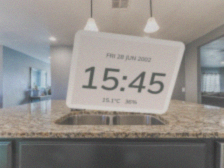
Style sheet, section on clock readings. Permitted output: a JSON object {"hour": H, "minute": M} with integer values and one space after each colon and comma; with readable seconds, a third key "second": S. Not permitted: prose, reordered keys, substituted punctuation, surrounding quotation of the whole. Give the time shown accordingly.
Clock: {"hour": 15, "minute": 45}
